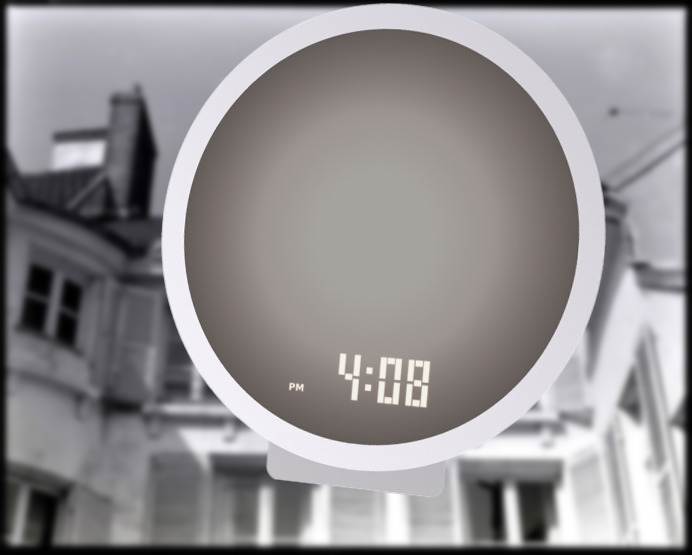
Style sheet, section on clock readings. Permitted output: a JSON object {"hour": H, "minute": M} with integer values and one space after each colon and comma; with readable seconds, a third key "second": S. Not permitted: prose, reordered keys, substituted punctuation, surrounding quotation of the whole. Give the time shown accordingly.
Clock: {"hour": 4, "minute": 8}
